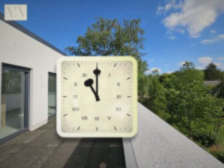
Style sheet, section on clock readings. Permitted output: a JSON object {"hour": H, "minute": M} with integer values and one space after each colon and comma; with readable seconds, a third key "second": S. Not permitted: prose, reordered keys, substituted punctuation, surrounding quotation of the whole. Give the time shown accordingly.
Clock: {"hour": 11, "minute": 0}
